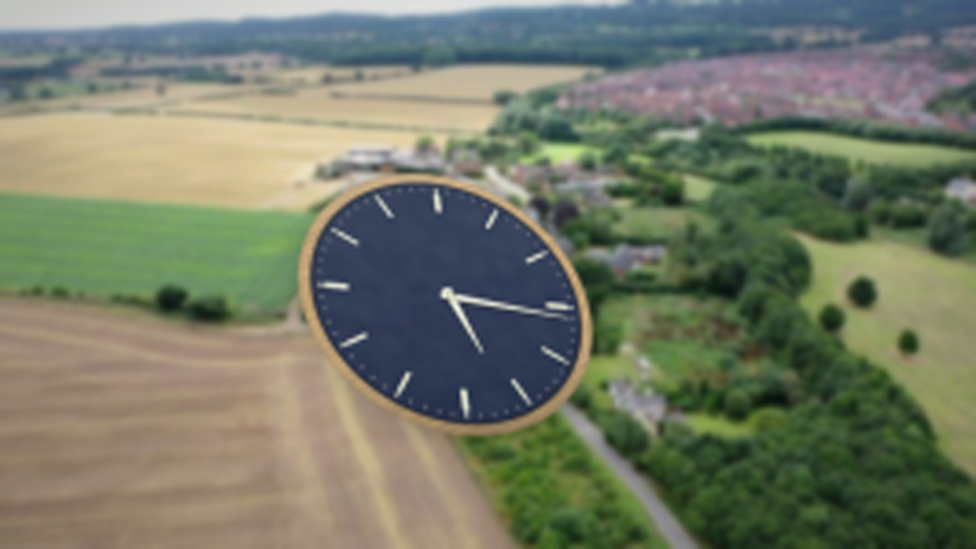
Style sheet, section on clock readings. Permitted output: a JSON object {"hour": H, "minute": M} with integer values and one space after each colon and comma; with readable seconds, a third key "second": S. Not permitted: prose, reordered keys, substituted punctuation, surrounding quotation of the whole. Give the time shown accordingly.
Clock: {"hour": 5, "minute": 16}
